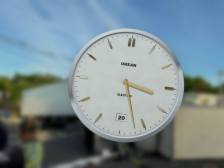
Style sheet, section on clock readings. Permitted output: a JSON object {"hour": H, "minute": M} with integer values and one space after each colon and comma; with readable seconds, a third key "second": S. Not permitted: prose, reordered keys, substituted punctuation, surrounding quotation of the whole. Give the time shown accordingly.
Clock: {"hour": 3, "minute": 27}
